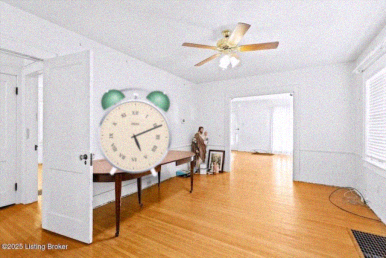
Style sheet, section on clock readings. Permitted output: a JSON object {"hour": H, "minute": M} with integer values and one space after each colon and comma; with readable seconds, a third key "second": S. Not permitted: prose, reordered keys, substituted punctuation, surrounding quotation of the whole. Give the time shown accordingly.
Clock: {"hour": 5, "minute": 11}
